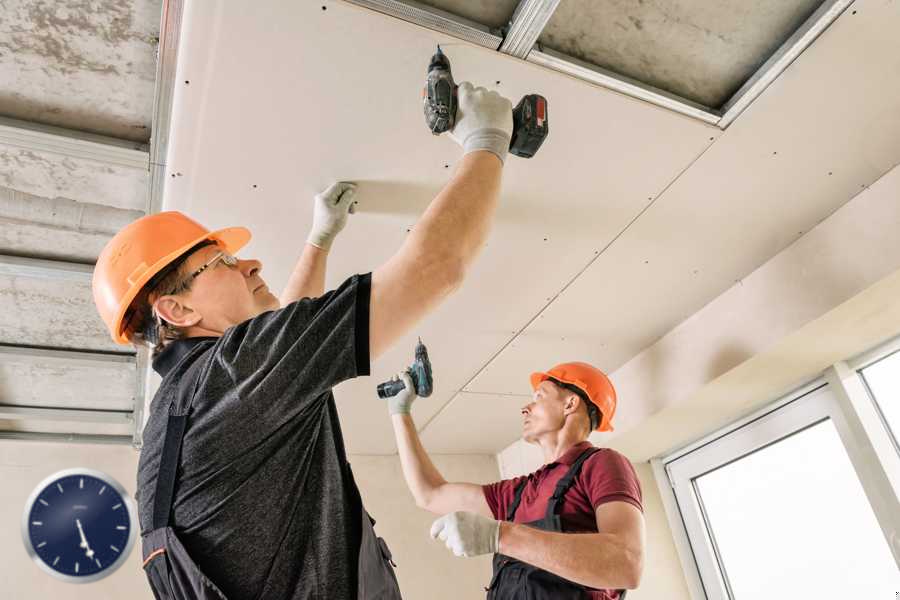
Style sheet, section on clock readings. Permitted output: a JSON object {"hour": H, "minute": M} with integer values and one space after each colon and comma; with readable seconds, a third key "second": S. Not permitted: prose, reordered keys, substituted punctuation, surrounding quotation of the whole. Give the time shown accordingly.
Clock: {"hour": 5, "minute": 26}
